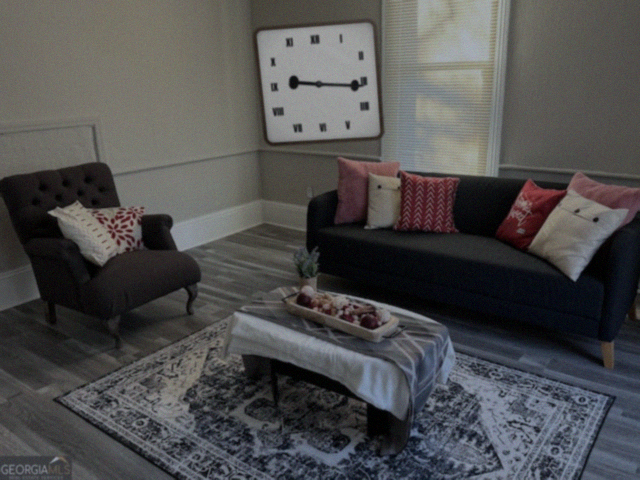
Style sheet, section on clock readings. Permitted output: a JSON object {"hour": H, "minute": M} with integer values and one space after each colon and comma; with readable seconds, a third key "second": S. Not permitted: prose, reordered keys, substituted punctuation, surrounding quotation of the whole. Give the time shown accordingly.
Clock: {"hour": 9, "minute": 16}
